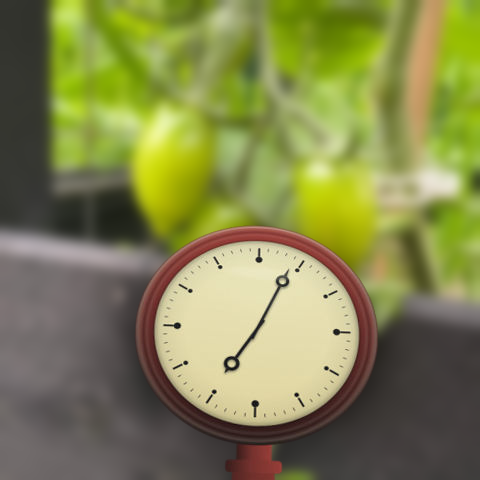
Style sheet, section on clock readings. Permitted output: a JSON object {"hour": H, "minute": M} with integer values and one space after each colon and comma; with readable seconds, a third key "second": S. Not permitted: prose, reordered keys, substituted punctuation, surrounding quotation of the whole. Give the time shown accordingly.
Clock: {"hour": 7, "minute": 4}
